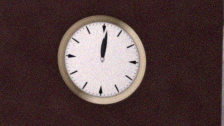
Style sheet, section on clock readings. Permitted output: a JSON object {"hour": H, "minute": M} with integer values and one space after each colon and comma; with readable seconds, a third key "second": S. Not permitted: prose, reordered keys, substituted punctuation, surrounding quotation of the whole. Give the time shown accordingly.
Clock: {"hour": 12, "minute": 1}
